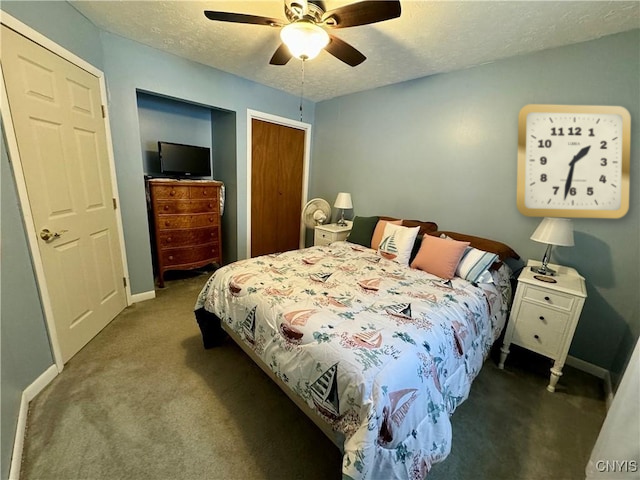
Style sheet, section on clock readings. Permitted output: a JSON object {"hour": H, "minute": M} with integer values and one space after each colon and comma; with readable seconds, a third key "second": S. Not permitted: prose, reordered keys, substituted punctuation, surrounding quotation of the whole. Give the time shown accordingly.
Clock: {"hour": 1, "minute": 32}
